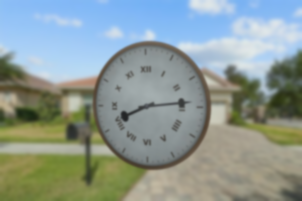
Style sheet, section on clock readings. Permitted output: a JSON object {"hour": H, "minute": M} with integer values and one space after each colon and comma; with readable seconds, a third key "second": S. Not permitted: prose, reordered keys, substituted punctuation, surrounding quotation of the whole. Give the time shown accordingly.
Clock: {"hour": 8, "minute": 14}
